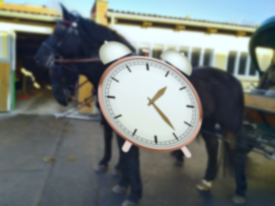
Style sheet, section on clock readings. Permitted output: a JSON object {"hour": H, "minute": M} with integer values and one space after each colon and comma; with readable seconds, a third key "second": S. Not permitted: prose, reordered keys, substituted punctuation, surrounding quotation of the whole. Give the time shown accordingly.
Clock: {"hour": 1, "minute": 24}
